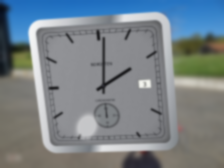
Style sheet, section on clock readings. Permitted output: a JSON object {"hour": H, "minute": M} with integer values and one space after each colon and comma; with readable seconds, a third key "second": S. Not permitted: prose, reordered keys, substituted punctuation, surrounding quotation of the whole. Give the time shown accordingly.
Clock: {"hour": 2, "minute": 1}
